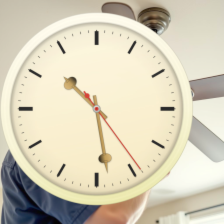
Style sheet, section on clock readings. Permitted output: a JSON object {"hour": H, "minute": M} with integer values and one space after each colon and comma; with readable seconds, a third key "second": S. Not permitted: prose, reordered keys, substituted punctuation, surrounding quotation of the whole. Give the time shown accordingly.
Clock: {"hour": 10, "minute": 28, "second": 24}
